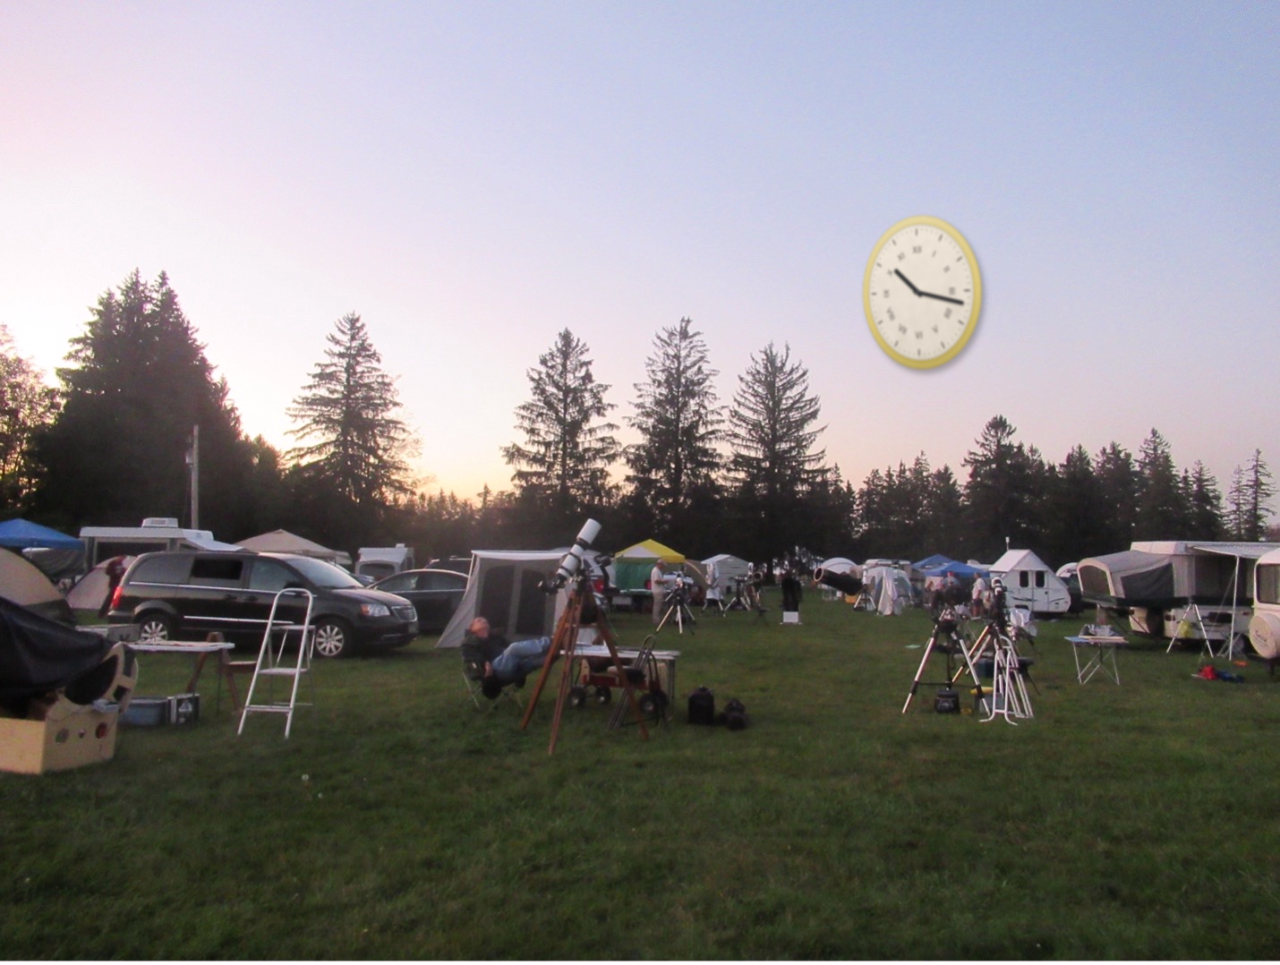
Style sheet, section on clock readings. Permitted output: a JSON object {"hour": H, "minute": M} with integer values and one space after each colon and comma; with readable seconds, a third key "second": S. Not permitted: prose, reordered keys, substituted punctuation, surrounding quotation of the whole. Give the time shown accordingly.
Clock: {"hour": 10, "minute": 17}
